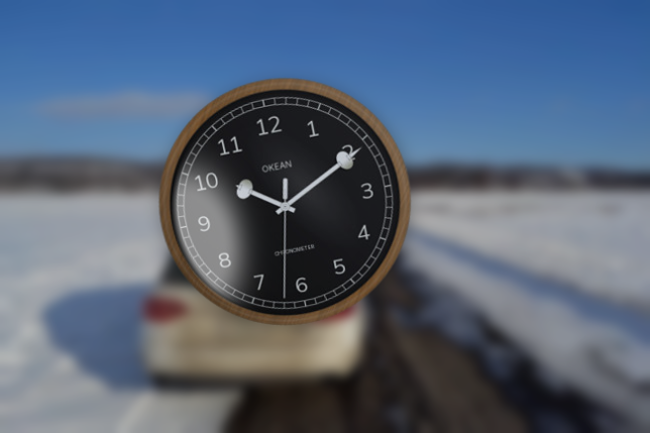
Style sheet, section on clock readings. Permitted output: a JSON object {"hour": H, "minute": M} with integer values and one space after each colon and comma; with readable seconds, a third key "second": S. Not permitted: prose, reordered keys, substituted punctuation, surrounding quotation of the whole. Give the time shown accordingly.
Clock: {"hour": 10, "minute": 10, "second": 32}
